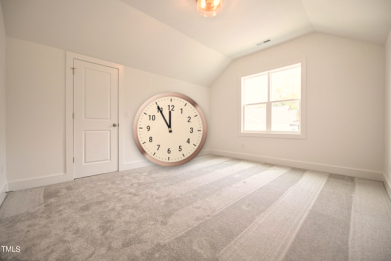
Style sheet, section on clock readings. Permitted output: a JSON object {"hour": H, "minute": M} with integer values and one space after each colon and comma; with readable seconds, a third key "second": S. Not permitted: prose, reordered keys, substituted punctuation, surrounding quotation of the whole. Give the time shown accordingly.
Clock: {"hour": 11, "minute": 55}
